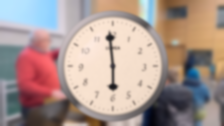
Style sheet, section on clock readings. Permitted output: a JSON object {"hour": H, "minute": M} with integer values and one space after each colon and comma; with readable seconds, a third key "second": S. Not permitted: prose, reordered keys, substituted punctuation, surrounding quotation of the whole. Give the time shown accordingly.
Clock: {"hour": 5, "minute": 59}
